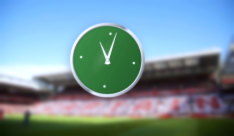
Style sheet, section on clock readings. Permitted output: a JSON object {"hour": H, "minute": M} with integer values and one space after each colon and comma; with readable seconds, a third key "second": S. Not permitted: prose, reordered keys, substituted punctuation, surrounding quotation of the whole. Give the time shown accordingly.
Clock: {"hour": 11, "minute": 2}
